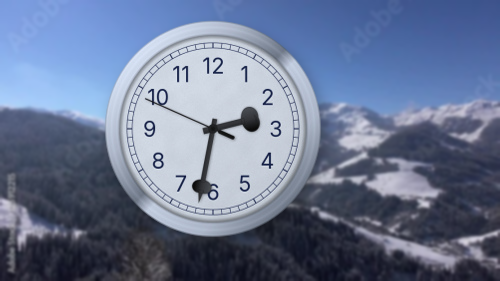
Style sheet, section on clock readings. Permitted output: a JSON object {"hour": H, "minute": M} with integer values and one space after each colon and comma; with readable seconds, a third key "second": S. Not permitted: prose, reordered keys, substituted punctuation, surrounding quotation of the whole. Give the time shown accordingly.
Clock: {"hour": 2, "minute": 31, "second": 49}
